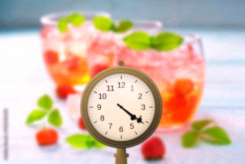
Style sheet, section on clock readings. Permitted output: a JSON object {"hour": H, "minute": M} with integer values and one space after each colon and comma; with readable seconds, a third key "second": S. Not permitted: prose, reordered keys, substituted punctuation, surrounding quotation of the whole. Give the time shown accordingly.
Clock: {"hour": 4, "minute": 21}
